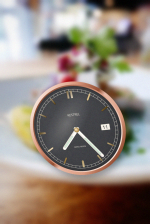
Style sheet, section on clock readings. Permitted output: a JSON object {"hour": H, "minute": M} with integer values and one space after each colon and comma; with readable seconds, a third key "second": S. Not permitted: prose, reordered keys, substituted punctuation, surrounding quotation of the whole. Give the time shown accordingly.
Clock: {"hour": 7, "minute": 24}
